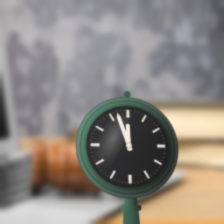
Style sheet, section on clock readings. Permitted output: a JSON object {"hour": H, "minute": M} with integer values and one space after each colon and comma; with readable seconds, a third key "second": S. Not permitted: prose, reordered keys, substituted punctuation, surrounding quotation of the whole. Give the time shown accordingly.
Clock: {"hour": 11, "minute": 57}
